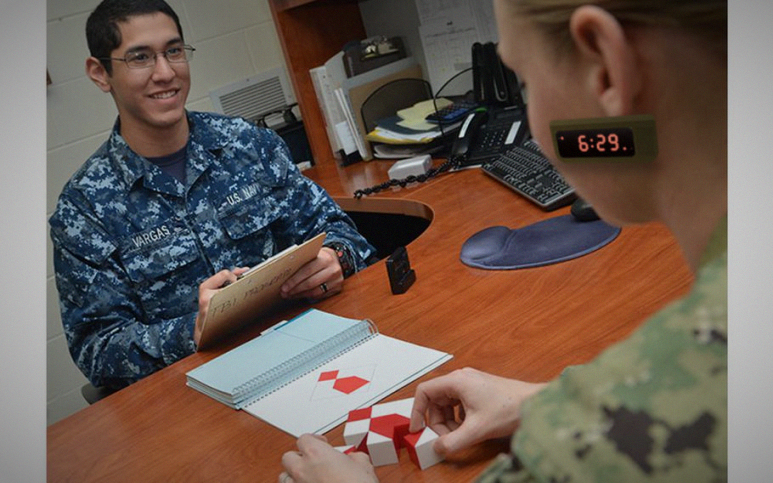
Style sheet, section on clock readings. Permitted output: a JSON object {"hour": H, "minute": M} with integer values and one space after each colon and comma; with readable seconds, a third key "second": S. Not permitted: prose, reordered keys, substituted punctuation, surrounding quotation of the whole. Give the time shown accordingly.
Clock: {"hour": 6, "minute": 29}
